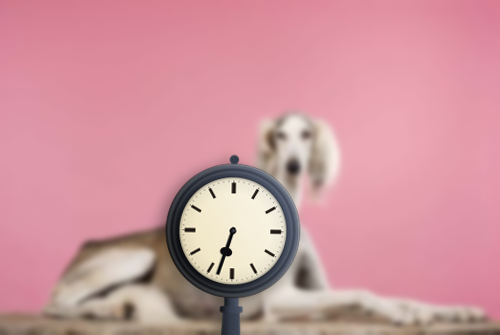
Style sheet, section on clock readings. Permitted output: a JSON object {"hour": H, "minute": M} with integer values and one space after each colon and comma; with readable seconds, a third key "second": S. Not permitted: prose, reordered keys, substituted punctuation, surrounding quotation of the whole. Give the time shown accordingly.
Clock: {"hour": 6, "minute": 33}
